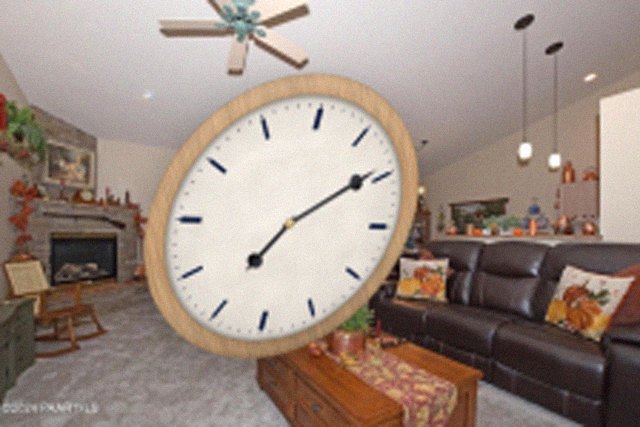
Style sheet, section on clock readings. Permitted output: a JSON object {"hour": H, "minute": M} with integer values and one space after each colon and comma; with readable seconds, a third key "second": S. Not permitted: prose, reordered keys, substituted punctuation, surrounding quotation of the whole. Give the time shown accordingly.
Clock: {"hour": 7, "minute": 9}
